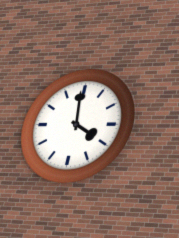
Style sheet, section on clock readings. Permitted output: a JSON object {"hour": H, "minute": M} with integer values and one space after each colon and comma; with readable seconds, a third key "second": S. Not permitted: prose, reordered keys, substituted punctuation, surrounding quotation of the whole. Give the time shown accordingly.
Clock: {"hour": 3, "minute": 59}
